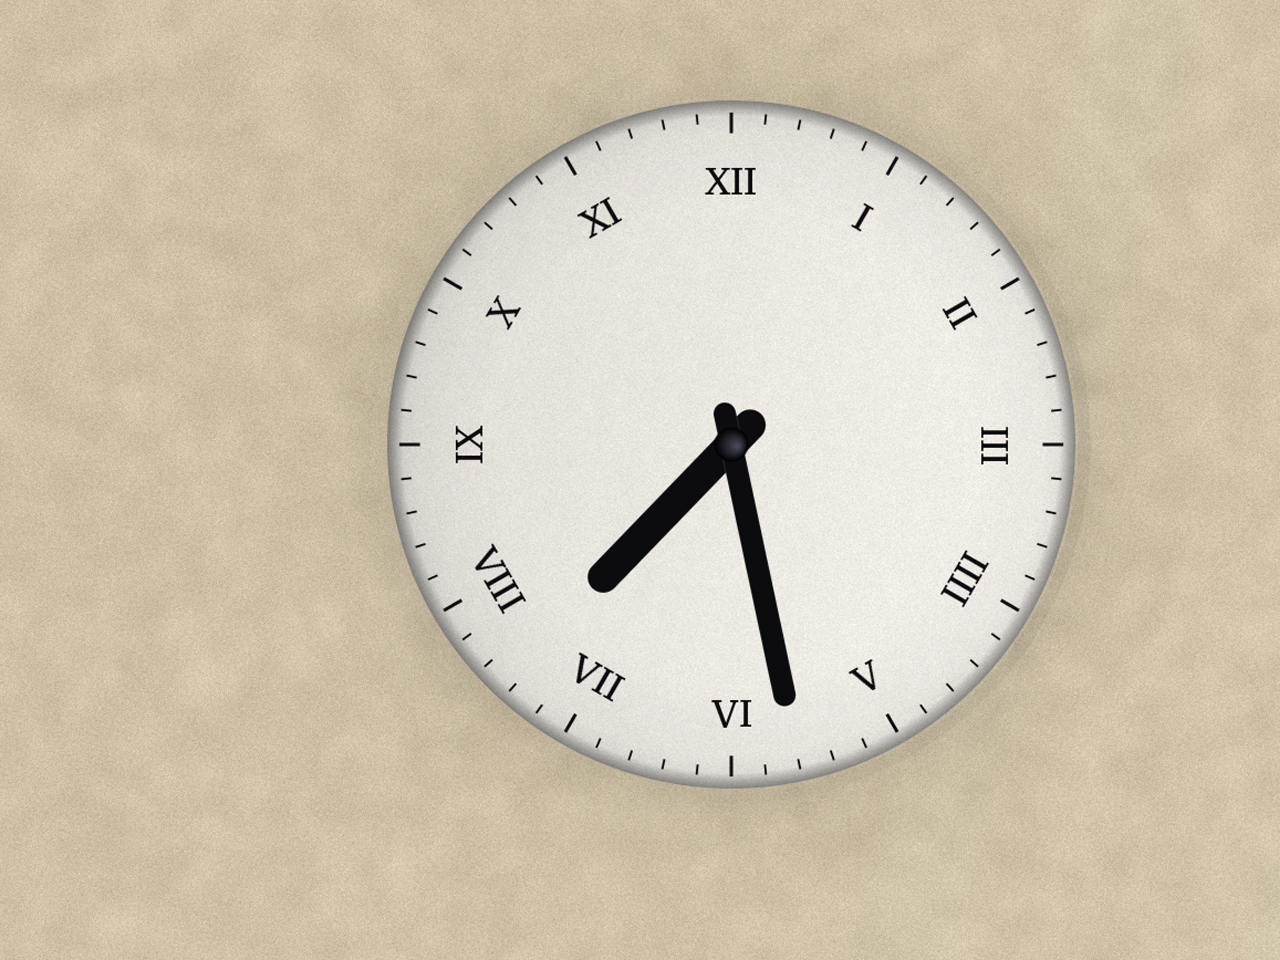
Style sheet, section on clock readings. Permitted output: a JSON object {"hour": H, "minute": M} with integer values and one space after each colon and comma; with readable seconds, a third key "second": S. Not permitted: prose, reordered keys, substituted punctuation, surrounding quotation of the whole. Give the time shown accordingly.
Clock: {"hour": 7, "minute": 28}
